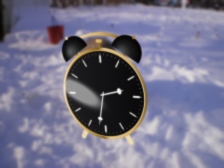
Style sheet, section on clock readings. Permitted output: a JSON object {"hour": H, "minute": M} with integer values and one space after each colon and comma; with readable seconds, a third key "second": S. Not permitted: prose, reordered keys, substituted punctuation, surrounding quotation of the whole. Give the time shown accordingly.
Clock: {"hour": 2, "minute": 32}
